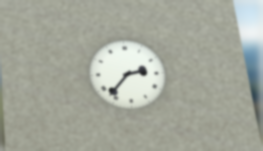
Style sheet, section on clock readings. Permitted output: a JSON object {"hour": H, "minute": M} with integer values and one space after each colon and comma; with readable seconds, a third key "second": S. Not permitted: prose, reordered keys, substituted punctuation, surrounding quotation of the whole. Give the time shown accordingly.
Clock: {"hour": 2, "minute": 37}
